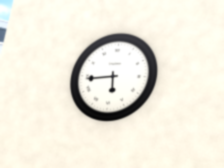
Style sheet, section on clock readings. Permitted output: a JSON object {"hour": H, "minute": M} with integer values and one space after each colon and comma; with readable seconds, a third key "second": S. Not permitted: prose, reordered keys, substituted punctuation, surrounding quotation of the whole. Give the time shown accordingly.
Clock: {"hour": 5, "minute": 44}
